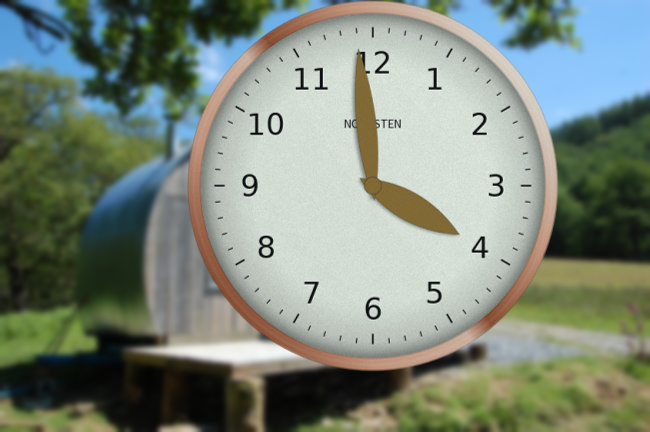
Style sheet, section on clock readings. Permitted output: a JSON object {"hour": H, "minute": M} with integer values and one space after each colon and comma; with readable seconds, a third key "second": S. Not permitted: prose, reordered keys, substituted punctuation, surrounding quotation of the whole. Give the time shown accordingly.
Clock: {"hour": 3, "minute": 59}
